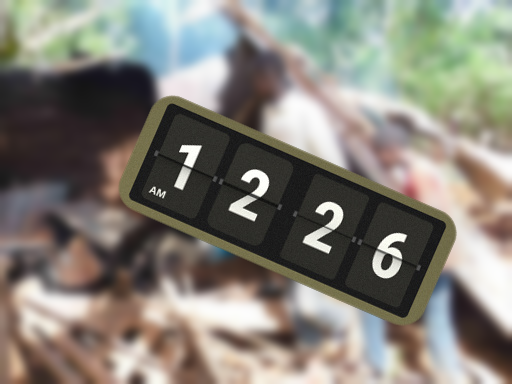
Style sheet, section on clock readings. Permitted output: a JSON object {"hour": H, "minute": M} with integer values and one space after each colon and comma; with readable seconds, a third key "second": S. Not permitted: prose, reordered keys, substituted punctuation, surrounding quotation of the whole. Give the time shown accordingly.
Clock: {"hour": 12, "minute": 26}
